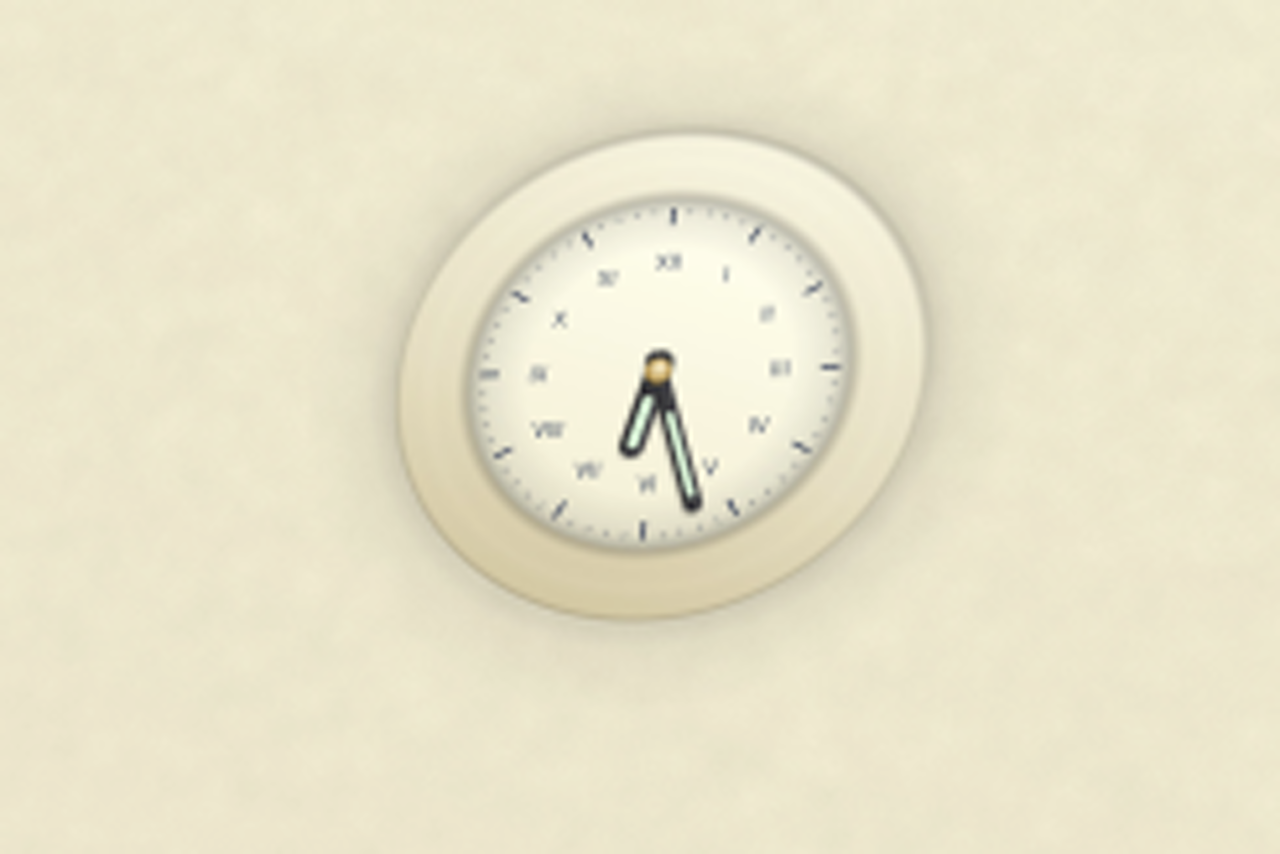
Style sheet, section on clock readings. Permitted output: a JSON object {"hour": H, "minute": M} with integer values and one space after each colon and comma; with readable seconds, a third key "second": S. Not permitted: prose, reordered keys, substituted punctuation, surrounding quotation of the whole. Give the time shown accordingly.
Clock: {"hour": 6, "minute": 27}
